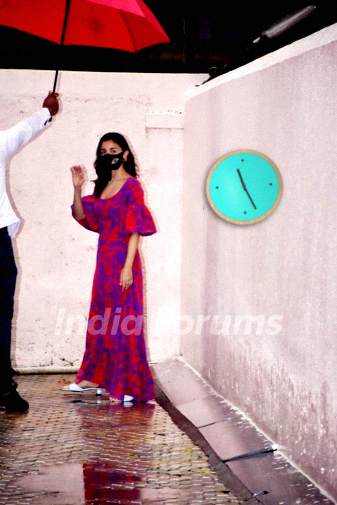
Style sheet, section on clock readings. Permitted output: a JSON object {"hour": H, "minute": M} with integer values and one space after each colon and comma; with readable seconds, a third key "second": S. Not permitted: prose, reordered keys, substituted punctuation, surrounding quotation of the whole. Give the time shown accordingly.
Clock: {"hour": 11, "minute": 26}
